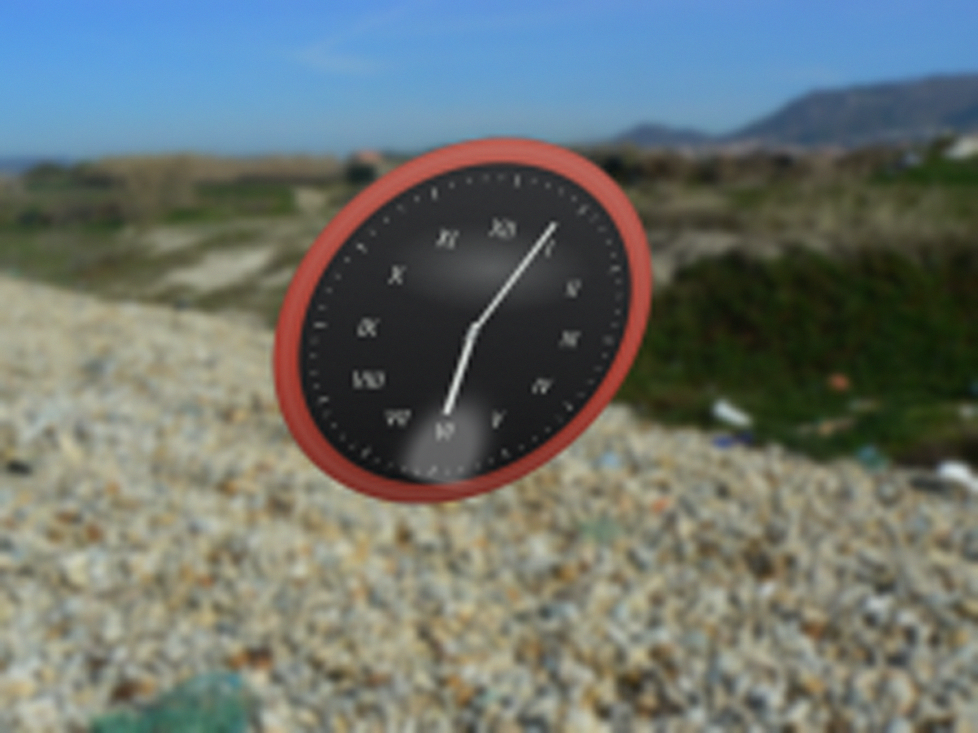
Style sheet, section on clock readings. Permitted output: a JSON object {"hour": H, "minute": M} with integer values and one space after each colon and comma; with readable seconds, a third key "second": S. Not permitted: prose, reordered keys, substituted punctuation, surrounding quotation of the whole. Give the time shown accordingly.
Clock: {"hour": 6, "minute": 4}
